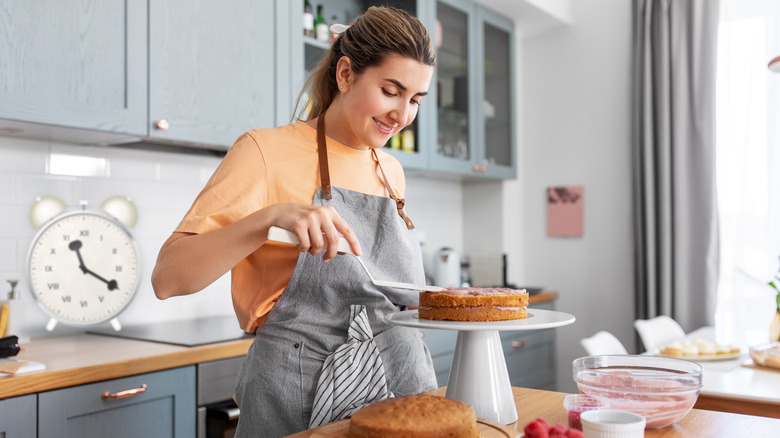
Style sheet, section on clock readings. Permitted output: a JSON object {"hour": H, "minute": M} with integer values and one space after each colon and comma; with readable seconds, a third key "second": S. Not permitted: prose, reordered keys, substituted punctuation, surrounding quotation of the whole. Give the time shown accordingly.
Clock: {"hour": 11, "minute": 20}
